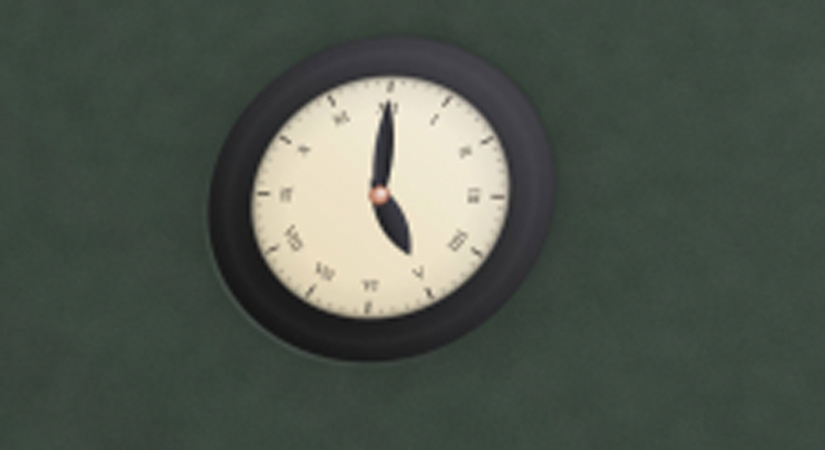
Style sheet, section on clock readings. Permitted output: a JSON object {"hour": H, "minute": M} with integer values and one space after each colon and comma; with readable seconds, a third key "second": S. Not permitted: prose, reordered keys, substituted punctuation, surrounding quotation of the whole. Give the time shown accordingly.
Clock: {"hour": 5, "minute": 0}
